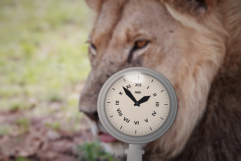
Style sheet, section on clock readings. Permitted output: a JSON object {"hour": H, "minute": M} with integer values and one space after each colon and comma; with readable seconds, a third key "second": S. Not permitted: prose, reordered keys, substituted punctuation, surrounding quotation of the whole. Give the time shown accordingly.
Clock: {"hour": 1, "minute": 53}
